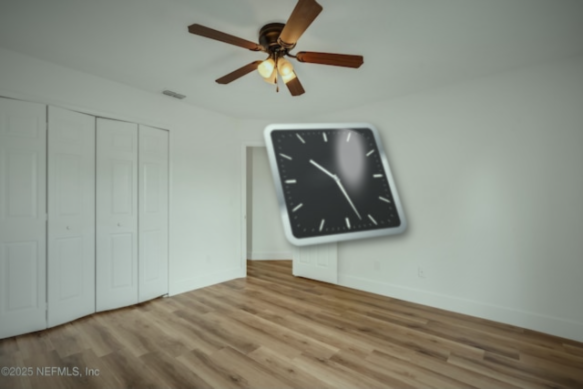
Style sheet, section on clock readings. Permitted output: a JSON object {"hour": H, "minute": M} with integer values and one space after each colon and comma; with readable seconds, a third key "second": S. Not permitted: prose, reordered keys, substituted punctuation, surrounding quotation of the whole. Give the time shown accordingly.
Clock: {"hour": 10, "minute": 27}
